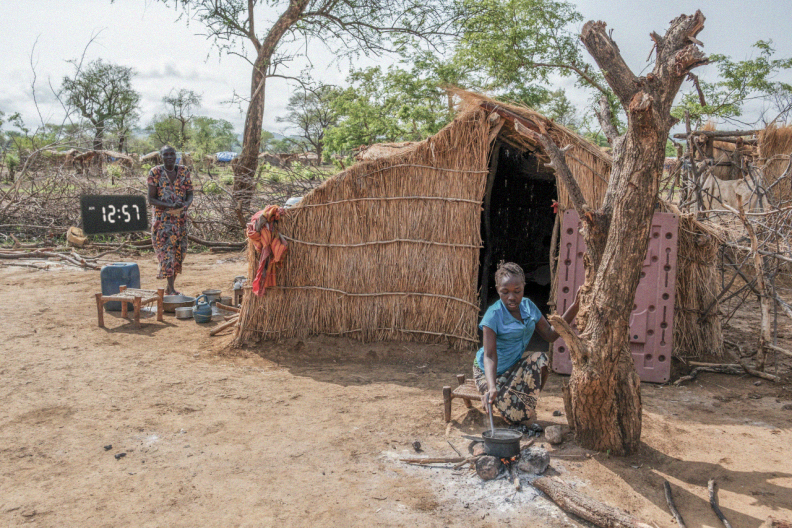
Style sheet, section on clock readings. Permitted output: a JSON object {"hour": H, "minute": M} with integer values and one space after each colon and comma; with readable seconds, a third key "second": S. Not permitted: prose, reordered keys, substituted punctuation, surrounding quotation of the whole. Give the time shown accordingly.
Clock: {"hour": 12, "minute": 57}
